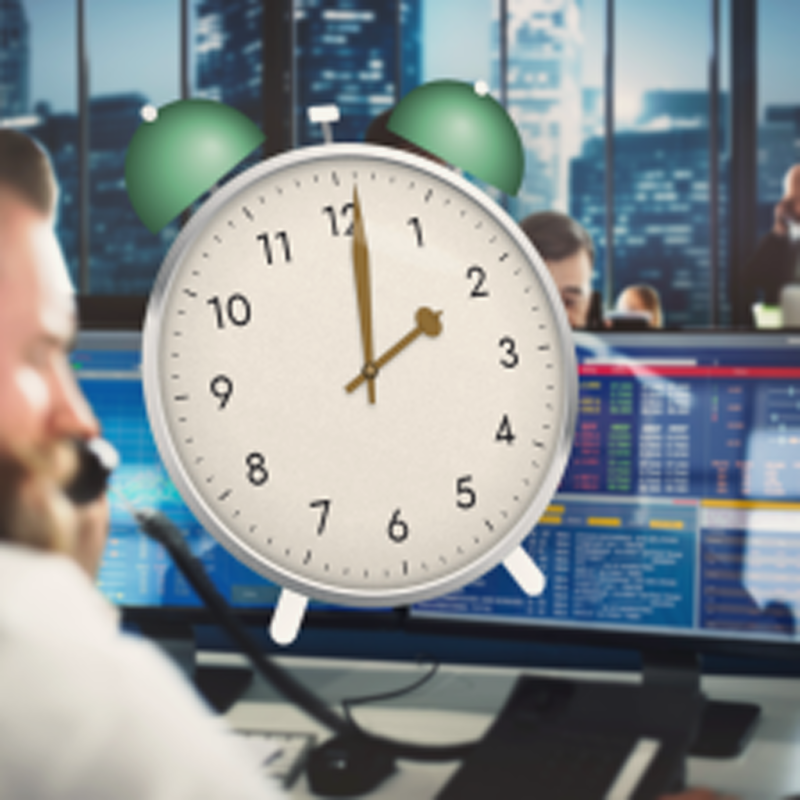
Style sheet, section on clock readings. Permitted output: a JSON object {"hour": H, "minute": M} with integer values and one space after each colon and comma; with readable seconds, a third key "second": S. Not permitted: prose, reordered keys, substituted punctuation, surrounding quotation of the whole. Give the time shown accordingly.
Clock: {"hour": 2, "minute": 1}
